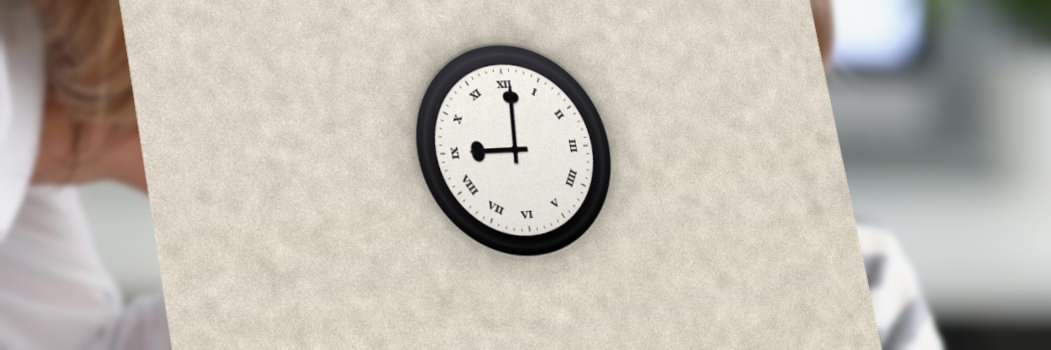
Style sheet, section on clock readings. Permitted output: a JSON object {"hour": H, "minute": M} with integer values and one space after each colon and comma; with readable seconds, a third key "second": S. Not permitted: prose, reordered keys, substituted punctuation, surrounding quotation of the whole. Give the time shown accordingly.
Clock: {"hour": 9, "minute": 1}
